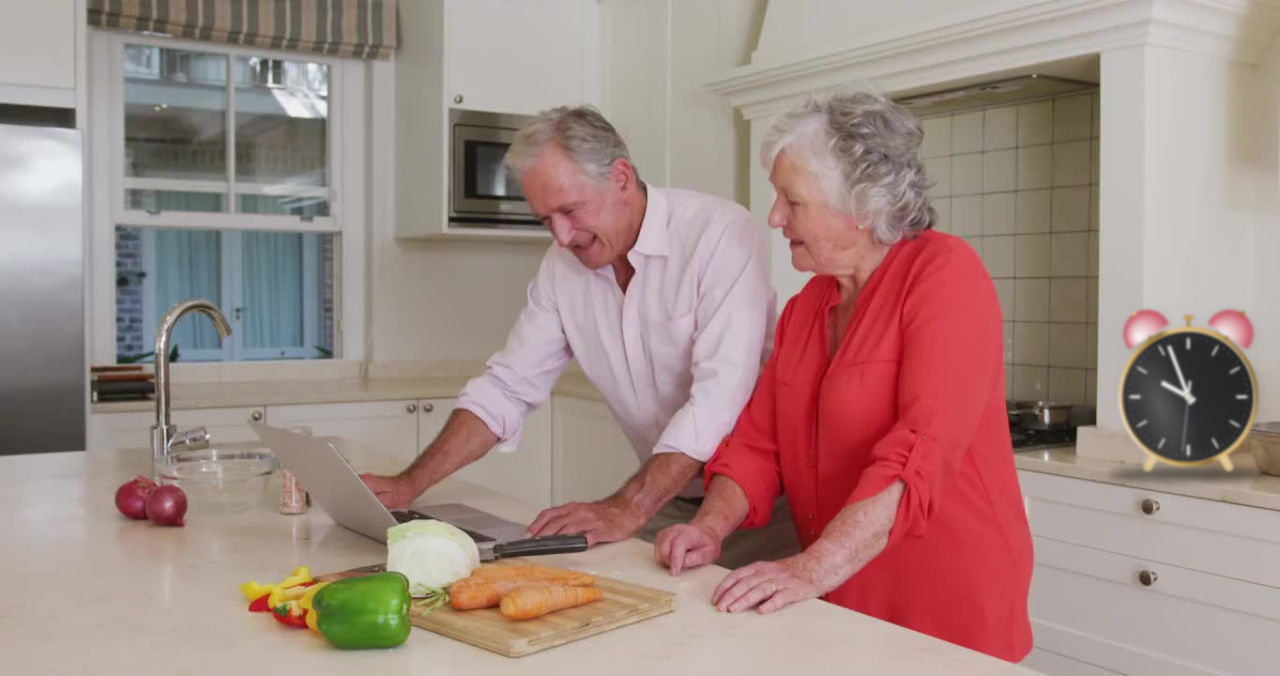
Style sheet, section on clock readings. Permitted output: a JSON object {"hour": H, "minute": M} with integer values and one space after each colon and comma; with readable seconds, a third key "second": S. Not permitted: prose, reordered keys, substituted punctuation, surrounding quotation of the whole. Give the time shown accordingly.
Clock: {"hour": 9, "minute": 56, "second": 31}
